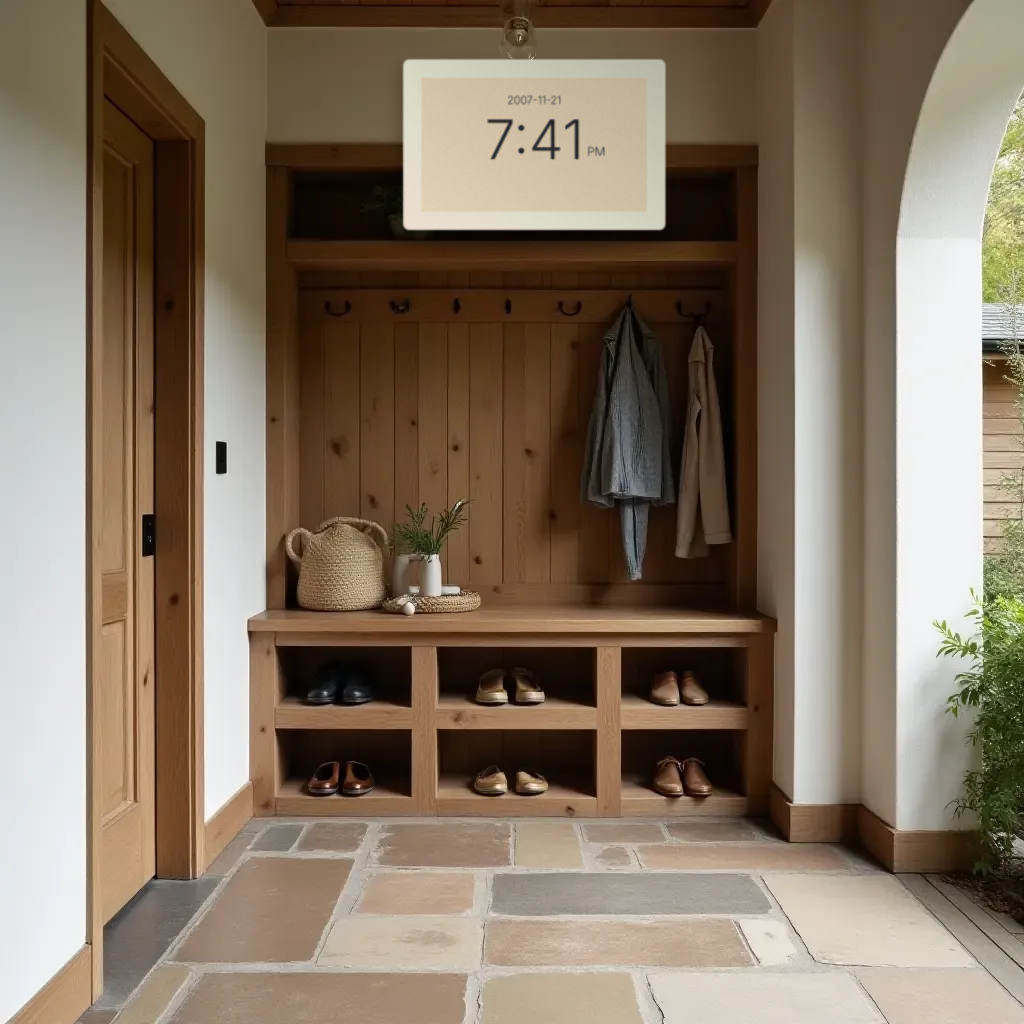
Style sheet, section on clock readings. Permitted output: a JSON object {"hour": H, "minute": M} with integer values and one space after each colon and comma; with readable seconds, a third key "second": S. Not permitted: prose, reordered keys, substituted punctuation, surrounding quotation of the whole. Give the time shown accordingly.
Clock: {"hour": 7, "minute": 41}
